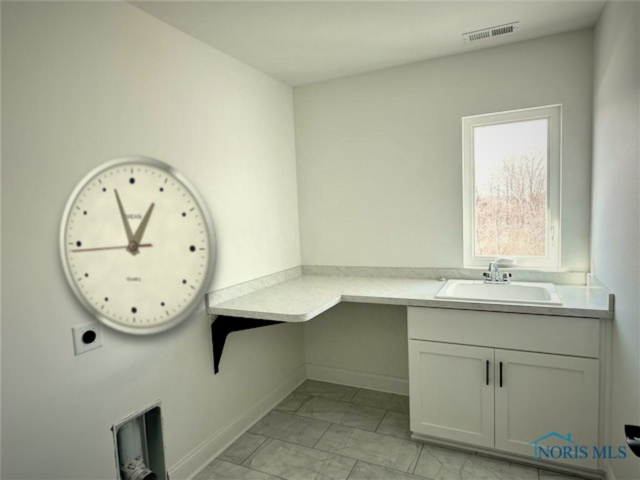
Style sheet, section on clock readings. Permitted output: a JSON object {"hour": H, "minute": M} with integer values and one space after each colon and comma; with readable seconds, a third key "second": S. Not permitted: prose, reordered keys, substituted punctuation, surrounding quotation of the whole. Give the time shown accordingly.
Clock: {"hour": 12, "minute": 56, "second": 44}
